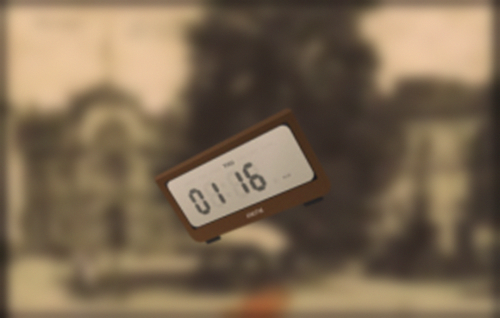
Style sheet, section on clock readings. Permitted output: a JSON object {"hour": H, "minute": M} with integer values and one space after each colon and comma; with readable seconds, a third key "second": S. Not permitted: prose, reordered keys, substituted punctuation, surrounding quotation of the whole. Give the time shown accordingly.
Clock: {"hour": 1, "minute": 16}
